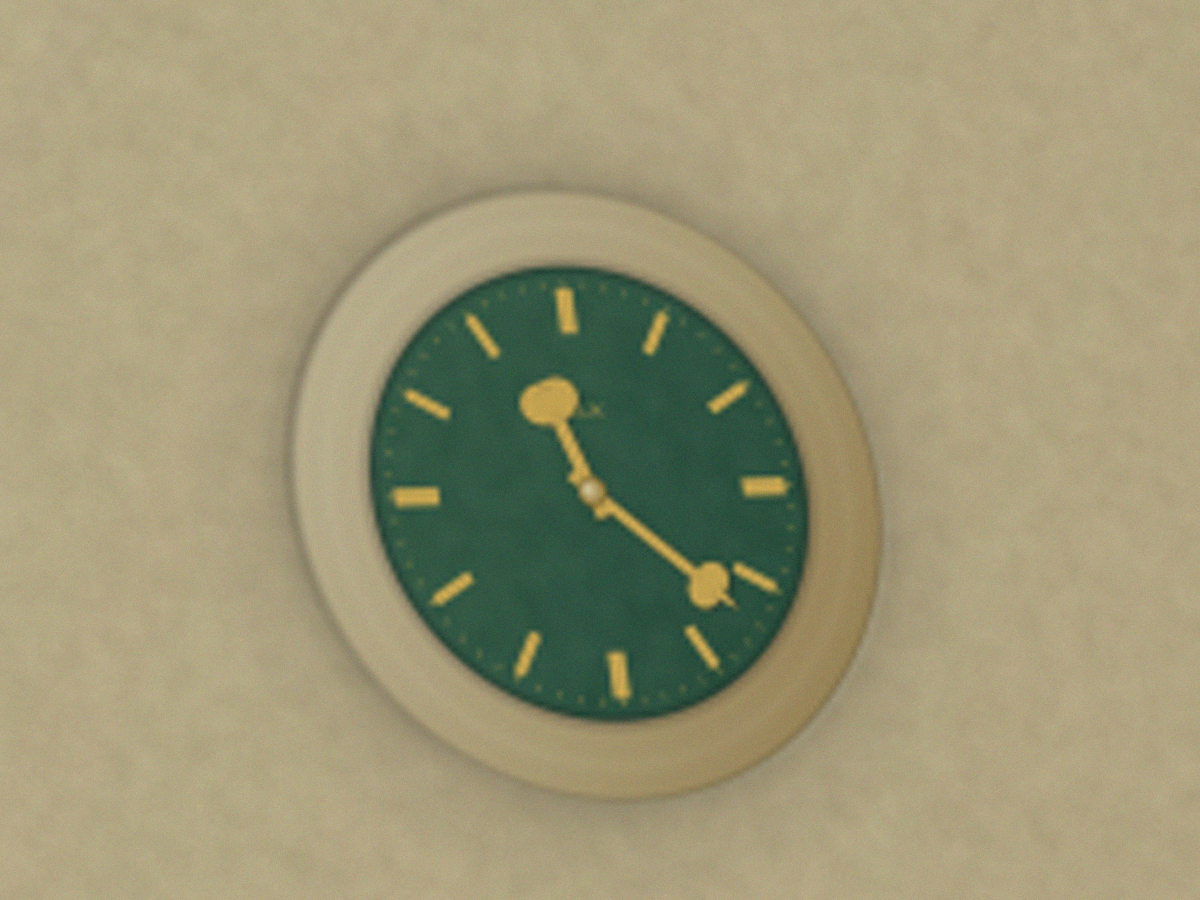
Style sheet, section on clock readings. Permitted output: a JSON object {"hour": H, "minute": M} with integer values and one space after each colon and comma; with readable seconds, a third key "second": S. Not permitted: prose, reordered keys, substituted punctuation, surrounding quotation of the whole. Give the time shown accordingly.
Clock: {"hour": 11, "minute": 22}
